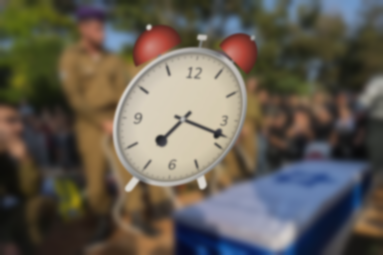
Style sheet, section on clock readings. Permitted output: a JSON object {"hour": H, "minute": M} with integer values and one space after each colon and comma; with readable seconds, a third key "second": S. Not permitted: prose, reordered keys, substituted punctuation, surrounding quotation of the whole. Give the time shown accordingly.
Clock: {"hour": 7, "minute": 18}
